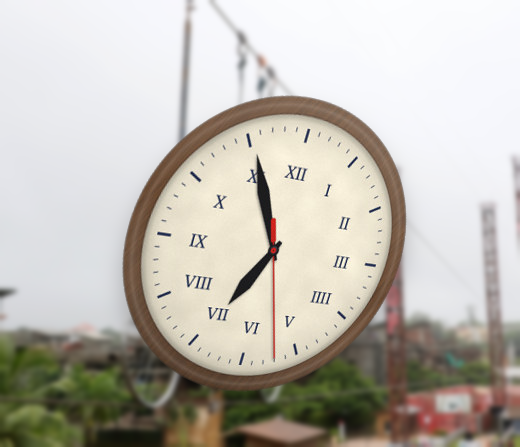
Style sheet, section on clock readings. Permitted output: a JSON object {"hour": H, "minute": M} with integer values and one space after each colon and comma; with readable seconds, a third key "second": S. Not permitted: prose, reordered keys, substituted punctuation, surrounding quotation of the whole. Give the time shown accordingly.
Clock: {"hour": 6, "minute": 55, "second": 27}
